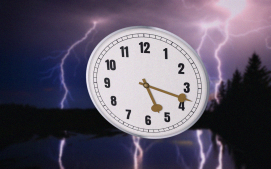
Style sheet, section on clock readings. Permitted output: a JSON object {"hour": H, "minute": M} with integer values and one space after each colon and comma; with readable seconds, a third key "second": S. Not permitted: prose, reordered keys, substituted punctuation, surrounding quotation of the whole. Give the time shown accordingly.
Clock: {"hour": 5, "minute": 18}
